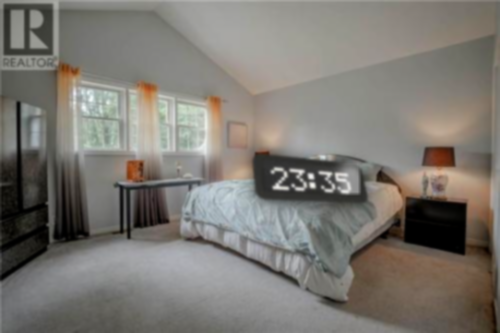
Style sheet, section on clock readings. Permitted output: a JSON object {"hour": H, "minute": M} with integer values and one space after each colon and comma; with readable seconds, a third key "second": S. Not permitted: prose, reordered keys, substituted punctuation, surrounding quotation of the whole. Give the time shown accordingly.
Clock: {"hour": 23, "minute": 35}
